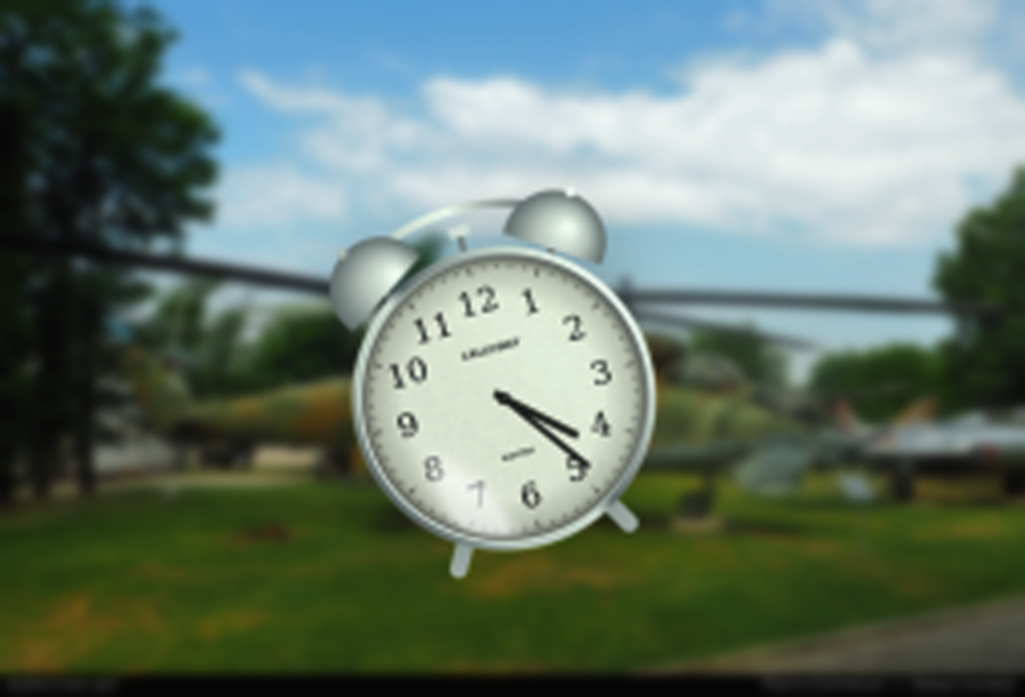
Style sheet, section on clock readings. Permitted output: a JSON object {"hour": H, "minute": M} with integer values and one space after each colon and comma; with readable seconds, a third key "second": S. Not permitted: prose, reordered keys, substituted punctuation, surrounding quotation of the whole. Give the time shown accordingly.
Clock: {"hour": 4, "minute": 24}
